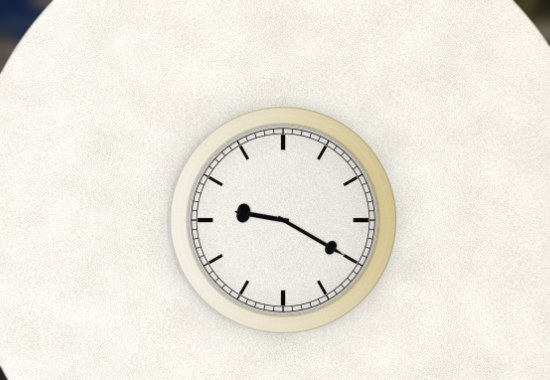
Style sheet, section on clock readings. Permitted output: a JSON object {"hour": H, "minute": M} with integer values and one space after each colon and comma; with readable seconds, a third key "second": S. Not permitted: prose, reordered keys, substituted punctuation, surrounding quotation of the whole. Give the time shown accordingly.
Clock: {"hour": 9, "minute": 20}
